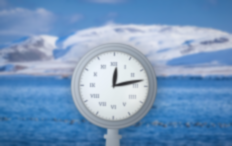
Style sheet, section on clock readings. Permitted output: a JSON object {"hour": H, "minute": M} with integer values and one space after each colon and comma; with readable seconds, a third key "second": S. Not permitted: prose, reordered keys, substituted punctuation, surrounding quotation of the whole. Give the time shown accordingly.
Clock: {"hour": 12, "minute": 13}
